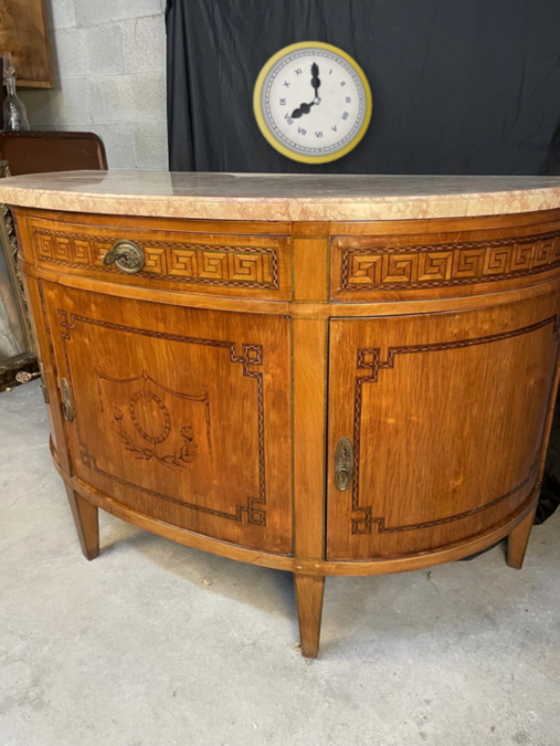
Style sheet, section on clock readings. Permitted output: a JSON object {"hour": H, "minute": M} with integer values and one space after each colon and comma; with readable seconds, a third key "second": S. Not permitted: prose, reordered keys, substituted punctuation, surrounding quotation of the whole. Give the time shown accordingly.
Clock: {"hour": 8, "minute": 0}
